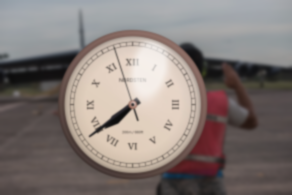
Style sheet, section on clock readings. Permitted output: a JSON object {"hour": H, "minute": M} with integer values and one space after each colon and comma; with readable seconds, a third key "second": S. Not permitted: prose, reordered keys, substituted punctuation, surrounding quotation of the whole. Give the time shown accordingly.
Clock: {"hour": 7, "minute": 38, "second": 57}
